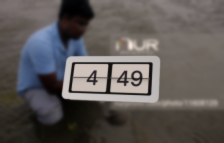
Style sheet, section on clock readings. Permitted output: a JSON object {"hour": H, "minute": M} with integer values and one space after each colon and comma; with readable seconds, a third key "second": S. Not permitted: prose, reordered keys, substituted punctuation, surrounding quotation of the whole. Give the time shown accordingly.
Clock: {"hour": 4, "minute": 49}
